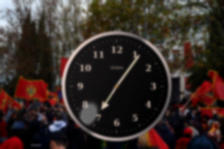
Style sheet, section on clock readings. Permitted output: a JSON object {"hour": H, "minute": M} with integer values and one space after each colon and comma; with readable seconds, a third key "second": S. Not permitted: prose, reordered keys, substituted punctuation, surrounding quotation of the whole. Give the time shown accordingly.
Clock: {"hour": 7, "minute": 6}
